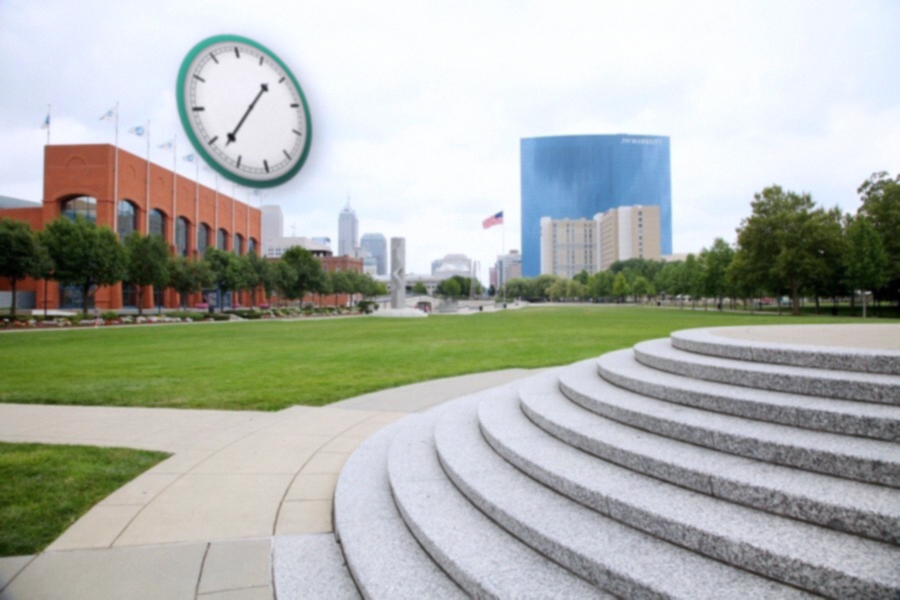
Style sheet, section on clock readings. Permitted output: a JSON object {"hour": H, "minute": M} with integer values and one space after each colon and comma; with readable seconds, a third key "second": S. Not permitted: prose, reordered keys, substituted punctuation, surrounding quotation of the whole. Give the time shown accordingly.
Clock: {"hour": 1, "minute": 38}
